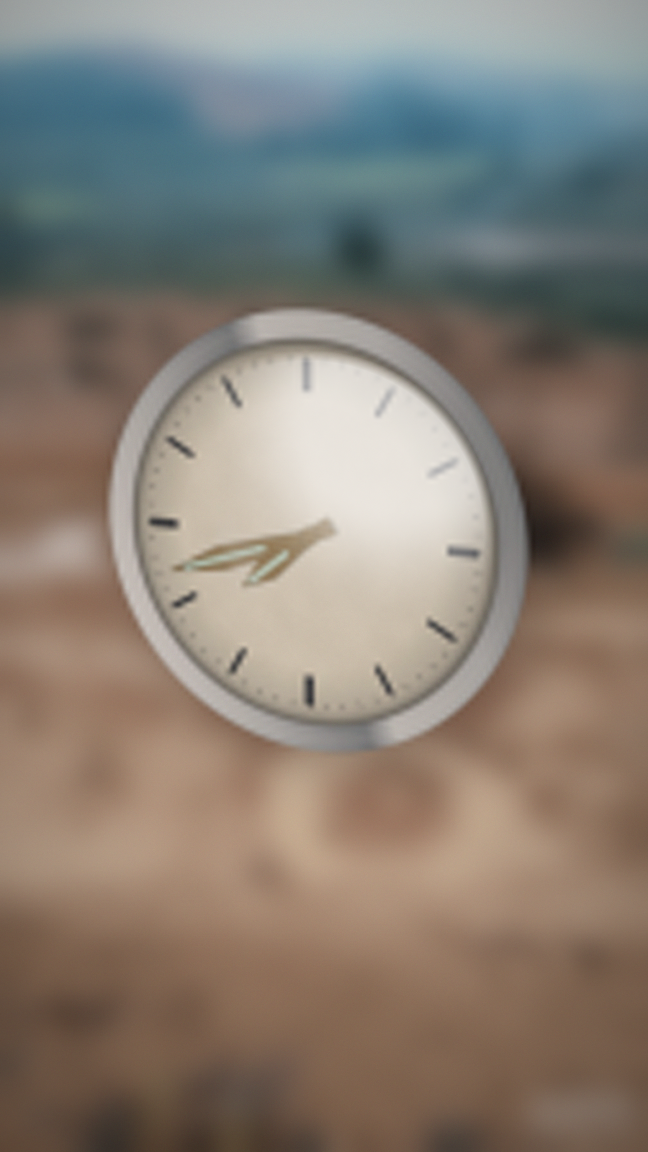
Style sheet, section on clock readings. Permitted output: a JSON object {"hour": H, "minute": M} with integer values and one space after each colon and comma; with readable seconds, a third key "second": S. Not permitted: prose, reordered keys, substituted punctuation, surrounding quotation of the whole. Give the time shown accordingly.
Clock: {"hour": 7, "minute": 42}
